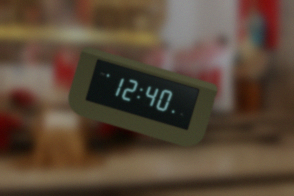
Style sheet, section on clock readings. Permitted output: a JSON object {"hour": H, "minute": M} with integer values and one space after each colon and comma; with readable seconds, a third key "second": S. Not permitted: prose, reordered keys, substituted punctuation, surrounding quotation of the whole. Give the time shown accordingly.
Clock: {"hour": 12, "minute": 40}
